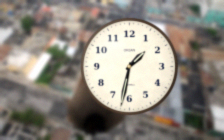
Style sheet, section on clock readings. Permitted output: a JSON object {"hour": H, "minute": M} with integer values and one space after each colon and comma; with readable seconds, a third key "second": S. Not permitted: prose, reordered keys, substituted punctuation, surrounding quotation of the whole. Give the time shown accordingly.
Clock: {"hour": 1, "minute": 32}
